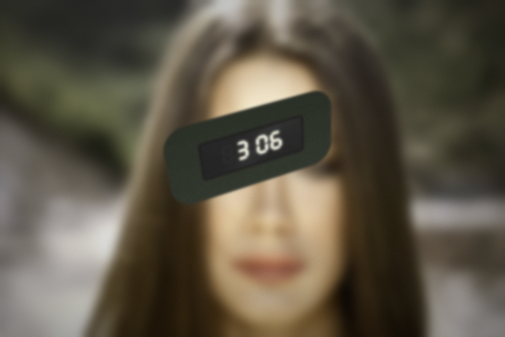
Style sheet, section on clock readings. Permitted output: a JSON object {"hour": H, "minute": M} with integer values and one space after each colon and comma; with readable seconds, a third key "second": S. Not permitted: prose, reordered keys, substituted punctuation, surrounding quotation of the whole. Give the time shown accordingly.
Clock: {"hour": 3, "minute": 6}
